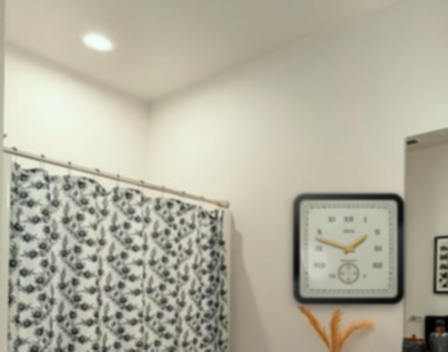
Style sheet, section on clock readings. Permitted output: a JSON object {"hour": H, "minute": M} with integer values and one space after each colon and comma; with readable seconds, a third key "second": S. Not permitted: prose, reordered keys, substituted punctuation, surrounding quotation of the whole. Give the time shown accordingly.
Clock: {"hour": 1, "minute": 48}
